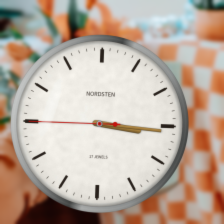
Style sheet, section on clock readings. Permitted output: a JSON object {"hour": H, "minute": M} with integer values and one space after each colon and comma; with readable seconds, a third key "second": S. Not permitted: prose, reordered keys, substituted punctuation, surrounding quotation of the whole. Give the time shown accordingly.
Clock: {"hour": 3, "minute": 15, "second": 45}
